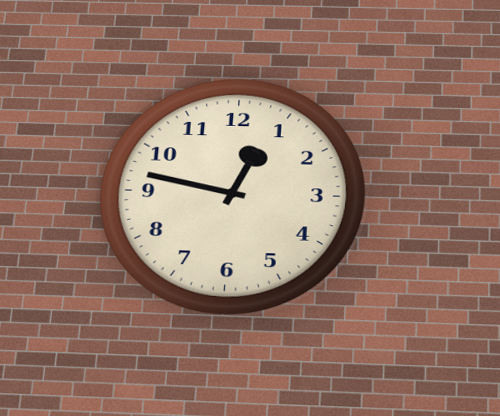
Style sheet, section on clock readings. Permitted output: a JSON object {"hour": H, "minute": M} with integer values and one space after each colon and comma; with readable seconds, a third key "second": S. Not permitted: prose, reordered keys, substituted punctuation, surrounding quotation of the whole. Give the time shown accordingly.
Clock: {"hour": 12, "minute": 47}
